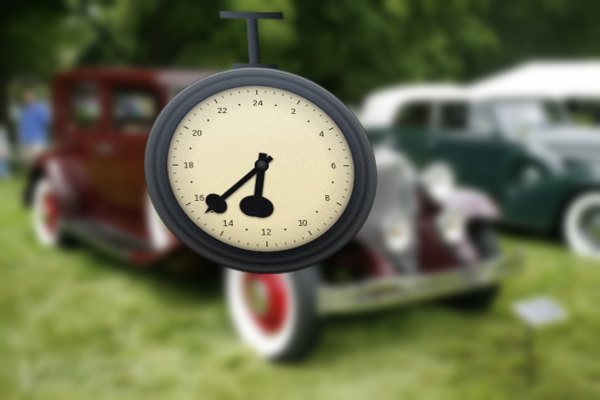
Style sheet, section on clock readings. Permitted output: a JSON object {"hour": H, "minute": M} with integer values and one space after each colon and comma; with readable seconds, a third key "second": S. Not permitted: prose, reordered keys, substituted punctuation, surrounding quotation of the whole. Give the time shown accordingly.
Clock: {"hour": 12, "minute": 38}
